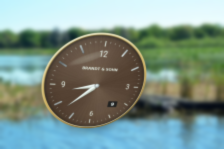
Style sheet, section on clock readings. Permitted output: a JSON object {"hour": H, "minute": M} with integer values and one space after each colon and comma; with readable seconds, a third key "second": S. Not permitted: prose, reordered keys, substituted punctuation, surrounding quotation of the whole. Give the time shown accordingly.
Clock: {"hour": 8, "minute": 38}
